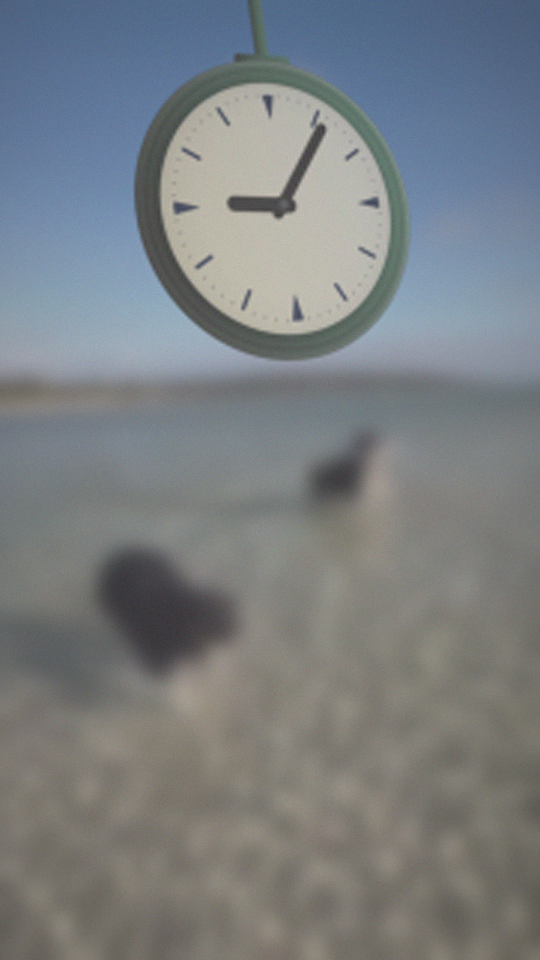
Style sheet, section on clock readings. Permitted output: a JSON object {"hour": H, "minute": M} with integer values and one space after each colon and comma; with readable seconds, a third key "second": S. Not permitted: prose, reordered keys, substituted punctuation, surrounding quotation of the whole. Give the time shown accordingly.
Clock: {"hour": 9, "minute": 6}
